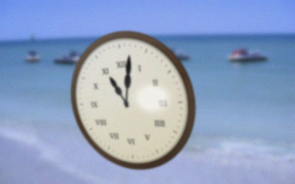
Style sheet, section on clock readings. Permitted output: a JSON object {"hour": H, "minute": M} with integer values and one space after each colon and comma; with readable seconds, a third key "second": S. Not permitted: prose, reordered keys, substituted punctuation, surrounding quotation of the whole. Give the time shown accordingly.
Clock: {"hour": 11, "minute": 2}
